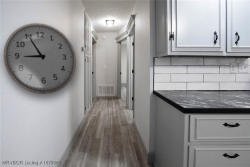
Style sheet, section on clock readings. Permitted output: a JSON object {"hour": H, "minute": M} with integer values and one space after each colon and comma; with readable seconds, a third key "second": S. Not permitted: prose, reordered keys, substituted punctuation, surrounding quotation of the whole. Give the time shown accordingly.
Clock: {"hour": 8, "minute": 55}
